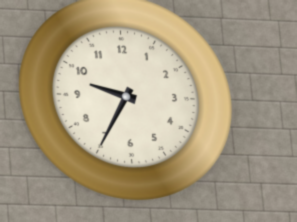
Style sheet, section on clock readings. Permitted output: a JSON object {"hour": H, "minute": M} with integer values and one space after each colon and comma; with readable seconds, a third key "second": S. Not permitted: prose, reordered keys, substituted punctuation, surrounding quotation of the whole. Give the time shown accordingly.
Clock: {"hour": 9, "minute": 35}
